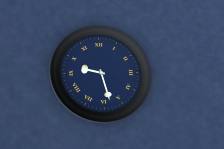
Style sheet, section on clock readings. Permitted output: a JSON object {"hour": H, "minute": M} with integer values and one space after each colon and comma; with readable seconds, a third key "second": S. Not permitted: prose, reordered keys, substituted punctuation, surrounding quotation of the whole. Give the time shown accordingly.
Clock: {"hour": 9, "minute": 28}
